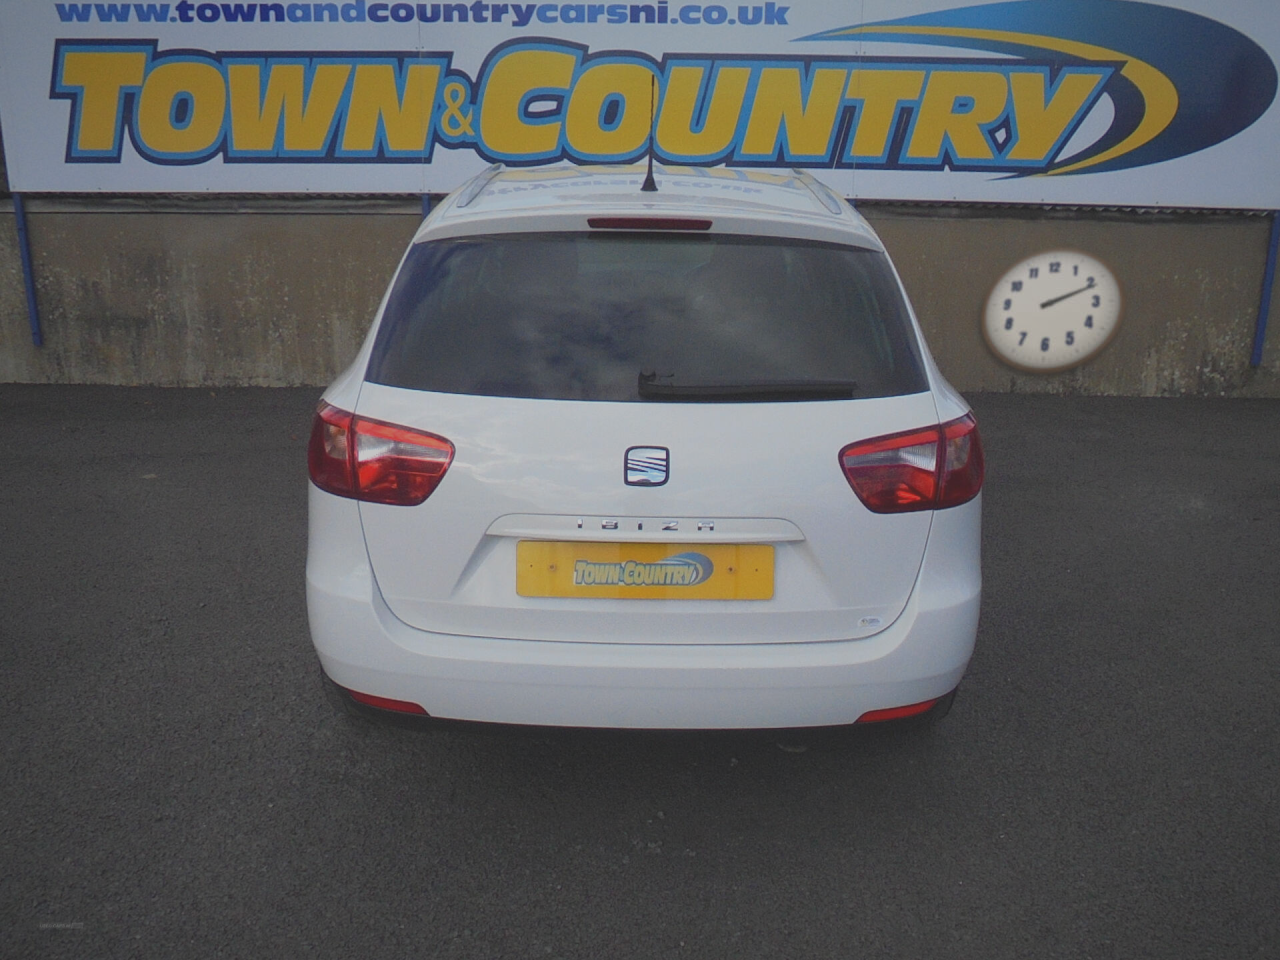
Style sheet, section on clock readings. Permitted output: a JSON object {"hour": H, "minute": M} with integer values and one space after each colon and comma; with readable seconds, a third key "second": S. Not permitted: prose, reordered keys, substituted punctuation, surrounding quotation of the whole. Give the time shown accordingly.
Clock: {"hour": 2, "minute": 11}
